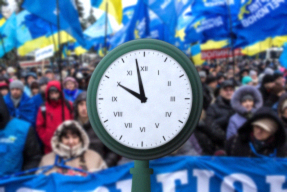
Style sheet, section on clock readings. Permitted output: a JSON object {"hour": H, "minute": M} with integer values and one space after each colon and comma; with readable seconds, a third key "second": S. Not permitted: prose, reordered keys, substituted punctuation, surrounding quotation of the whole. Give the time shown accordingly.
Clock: {"hour": 9, "minute": 58}
